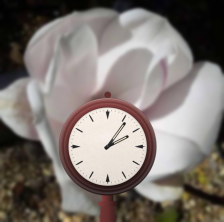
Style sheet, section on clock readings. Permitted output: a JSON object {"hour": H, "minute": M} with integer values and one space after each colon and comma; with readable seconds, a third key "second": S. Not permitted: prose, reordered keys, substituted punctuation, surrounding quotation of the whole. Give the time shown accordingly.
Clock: {"hour": 2, "minute": 6}
